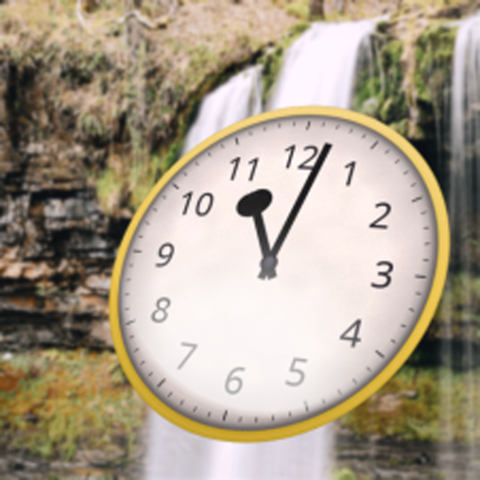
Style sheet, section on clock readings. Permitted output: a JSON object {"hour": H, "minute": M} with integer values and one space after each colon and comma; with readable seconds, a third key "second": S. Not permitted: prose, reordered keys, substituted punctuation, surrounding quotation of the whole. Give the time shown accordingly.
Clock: {"hour": 11, "minute": 2}
